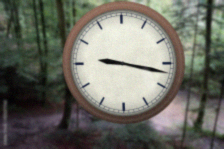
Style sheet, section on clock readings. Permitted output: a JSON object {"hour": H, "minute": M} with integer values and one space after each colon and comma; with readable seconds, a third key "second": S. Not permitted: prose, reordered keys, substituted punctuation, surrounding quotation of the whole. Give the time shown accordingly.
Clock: {"hour": 9, "minute": 17}
